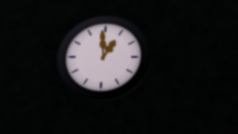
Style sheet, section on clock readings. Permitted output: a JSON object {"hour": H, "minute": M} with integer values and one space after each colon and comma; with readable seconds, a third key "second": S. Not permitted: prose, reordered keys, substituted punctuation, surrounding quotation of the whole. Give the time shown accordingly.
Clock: {"hour": 12, "minute": 59}
